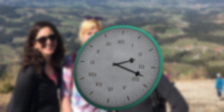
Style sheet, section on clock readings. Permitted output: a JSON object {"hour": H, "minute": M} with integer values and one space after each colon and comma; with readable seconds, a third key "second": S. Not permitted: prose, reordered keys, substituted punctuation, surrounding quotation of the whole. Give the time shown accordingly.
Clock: {"hour": 2, "minute": 18}
